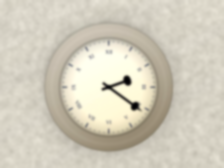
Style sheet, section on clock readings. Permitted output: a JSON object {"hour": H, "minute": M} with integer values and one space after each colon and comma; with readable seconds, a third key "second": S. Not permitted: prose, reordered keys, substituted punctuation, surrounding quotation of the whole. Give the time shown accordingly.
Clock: {"hour": 2, "minute": 21}
